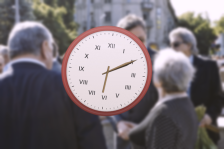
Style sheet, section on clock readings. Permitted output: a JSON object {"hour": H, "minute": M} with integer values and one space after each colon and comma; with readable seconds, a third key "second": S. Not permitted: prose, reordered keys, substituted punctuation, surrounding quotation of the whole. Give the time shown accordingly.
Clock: {"hour": 6, "minute": 10}
